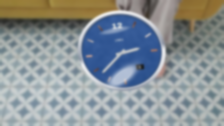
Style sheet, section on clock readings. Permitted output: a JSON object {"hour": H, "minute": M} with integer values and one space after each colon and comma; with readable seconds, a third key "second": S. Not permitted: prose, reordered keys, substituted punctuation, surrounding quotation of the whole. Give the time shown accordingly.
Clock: {"hour": 2, "minute": 38}
